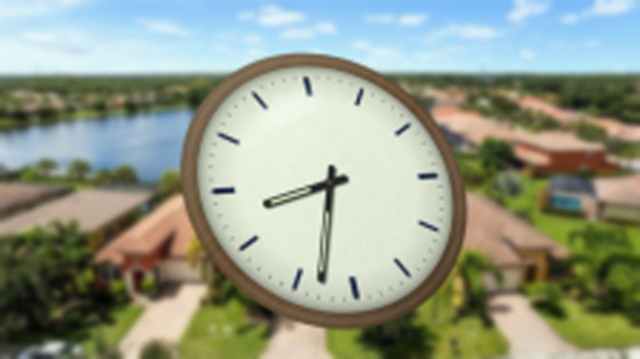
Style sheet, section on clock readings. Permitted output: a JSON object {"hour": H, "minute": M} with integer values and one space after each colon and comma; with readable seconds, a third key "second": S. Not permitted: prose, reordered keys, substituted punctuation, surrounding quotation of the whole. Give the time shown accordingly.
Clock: {"hour": 8, "minute": 33}
